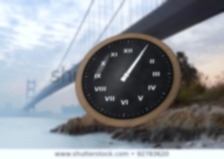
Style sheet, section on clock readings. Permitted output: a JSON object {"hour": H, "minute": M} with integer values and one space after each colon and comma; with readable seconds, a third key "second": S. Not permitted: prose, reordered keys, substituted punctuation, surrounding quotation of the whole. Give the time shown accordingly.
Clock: {"hour": 1, "minute": 5}
